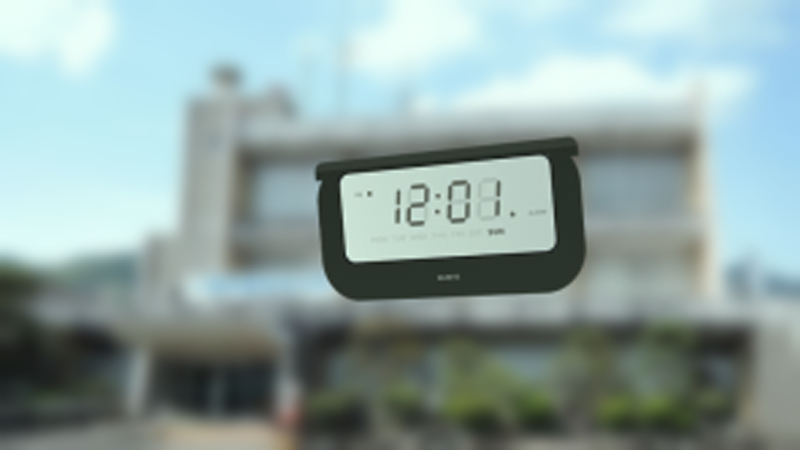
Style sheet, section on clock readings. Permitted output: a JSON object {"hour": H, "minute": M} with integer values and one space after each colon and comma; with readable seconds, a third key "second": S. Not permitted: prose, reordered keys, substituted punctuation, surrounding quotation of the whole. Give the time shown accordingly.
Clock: {"hour": 12, "minute": 1}
